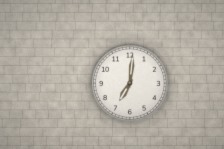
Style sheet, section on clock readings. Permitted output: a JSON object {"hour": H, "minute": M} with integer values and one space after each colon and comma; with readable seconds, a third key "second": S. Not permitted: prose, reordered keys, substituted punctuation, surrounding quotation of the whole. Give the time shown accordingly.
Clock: {"hour": 7, "minute": 1}
